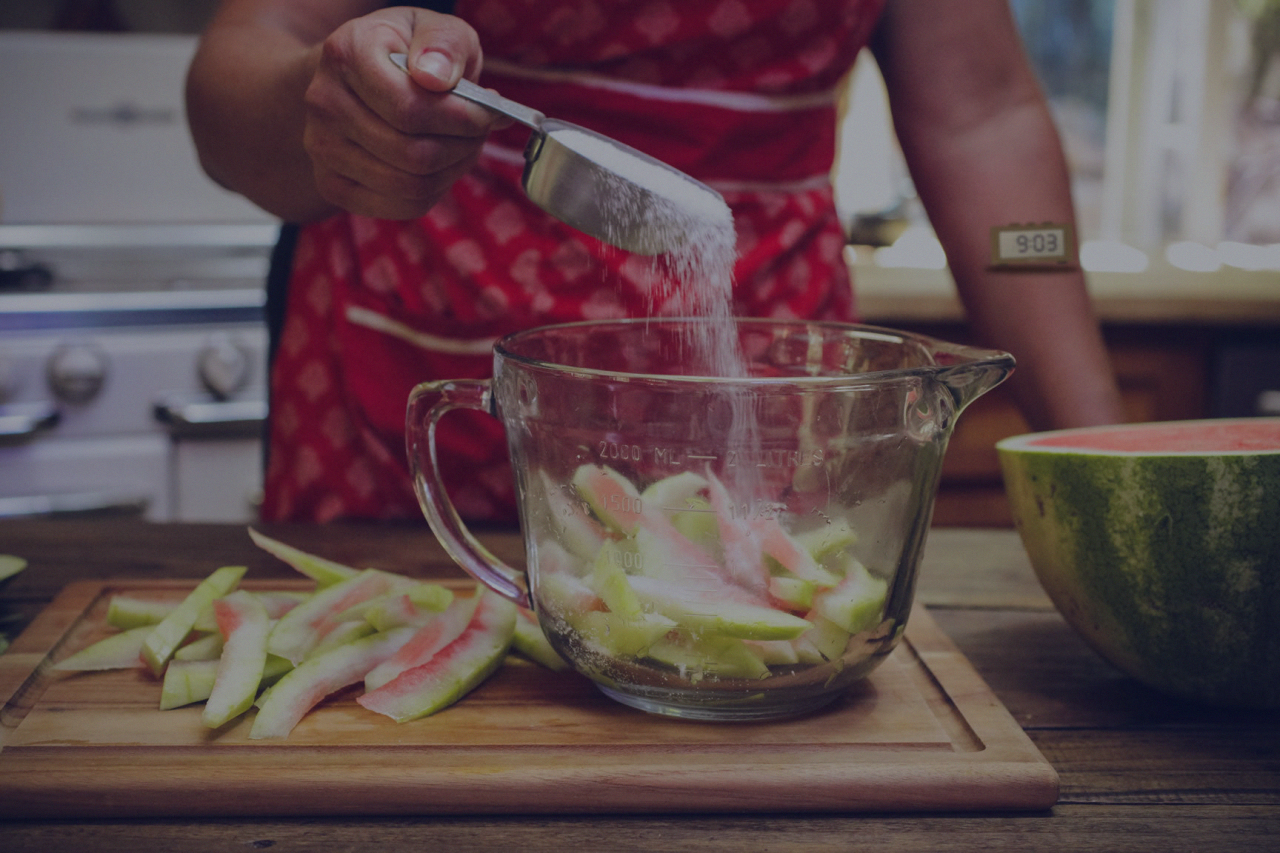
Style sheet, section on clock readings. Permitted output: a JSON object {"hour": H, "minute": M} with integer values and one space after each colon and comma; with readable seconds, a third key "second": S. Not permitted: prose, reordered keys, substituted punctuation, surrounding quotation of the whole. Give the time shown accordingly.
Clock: {"hour": 9, "minute": 3}
